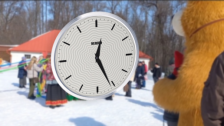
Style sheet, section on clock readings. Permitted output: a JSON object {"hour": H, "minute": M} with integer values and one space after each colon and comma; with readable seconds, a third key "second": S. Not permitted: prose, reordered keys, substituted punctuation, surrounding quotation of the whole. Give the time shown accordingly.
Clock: {"hour": 12, "minute": 26}
